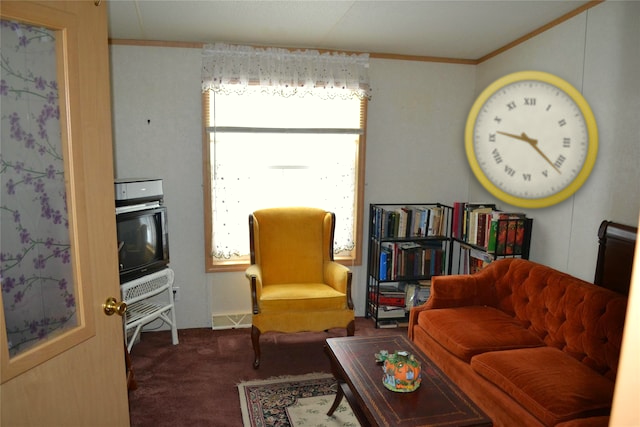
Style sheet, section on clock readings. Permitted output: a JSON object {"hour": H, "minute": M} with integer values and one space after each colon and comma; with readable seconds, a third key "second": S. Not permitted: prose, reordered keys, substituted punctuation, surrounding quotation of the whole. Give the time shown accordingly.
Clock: {"hour": 9, "minute": 22}
